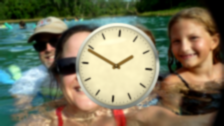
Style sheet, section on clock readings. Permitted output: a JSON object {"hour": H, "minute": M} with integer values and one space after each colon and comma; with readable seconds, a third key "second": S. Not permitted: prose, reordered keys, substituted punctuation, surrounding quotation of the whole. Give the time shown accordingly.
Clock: {"hour": 1, "minute": 49}
